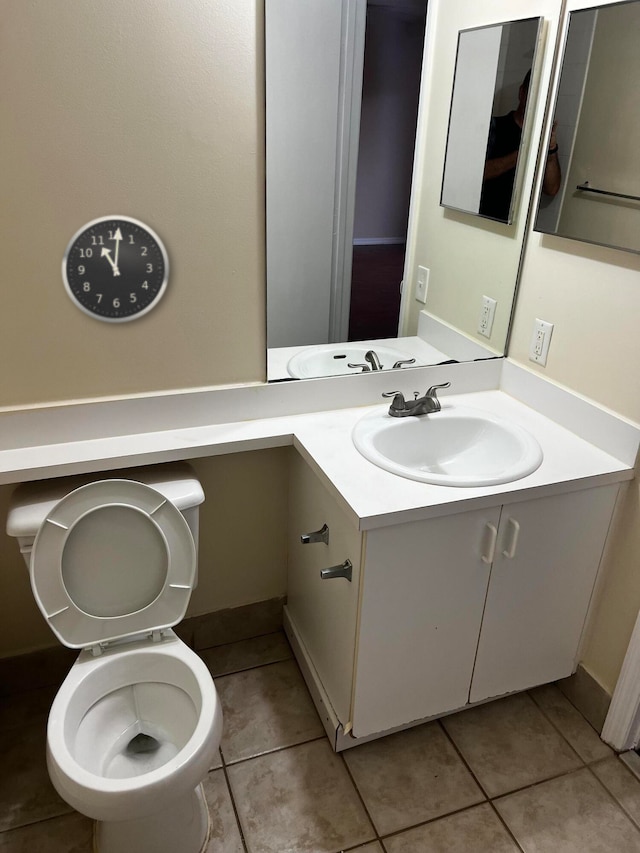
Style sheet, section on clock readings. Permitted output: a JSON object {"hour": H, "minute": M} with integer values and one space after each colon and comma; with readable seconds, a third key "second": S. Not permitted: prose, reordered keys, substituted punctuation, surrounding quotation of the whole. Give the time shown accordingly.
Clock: {"hour": 11, "minute": 1}
